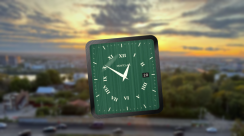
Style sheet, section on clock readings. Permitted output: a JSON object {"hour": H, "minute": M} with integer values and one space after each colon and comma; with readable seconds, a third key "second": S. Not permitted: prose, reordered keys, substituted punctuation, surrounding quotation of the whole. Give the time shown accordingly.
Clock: {"hour": 12, "minute": 51}
